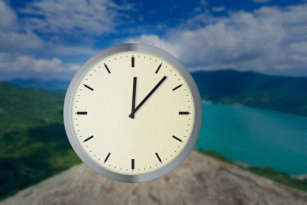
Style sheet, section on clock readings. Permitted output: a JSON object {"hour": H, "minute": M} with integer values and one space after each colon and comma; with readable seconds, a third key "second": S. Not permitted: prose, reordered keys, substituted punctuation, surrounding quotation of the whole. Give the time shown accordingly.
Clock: {"hour": 12, "minute": 7}
